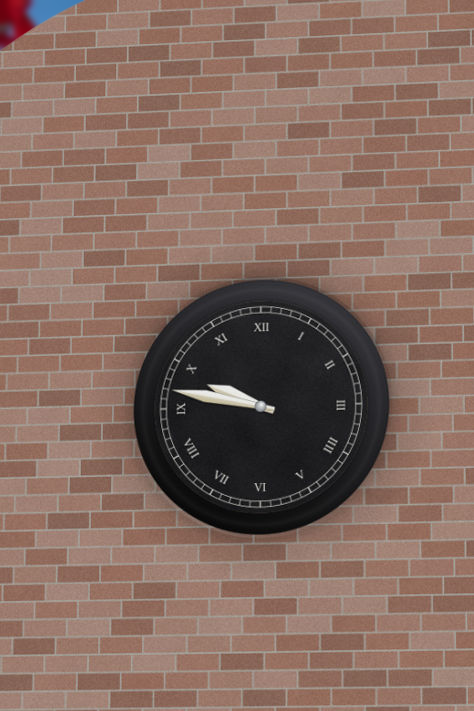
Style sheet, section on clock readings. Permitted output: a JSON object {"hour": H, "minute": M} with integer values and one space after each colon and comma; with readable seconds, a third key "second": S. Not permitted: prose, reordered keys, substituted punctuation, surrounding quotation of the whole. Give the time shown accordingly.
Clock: {"hour": 9, "minute": 47}
